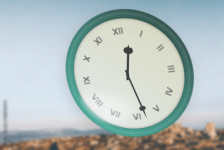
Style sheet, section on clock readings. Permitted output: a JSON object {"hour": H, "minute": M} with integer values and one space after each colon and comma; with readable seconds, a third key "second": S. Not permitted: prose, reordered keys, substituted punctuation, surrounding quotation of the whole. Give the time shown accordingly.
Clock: {"hour": 12, "minute": 28}
